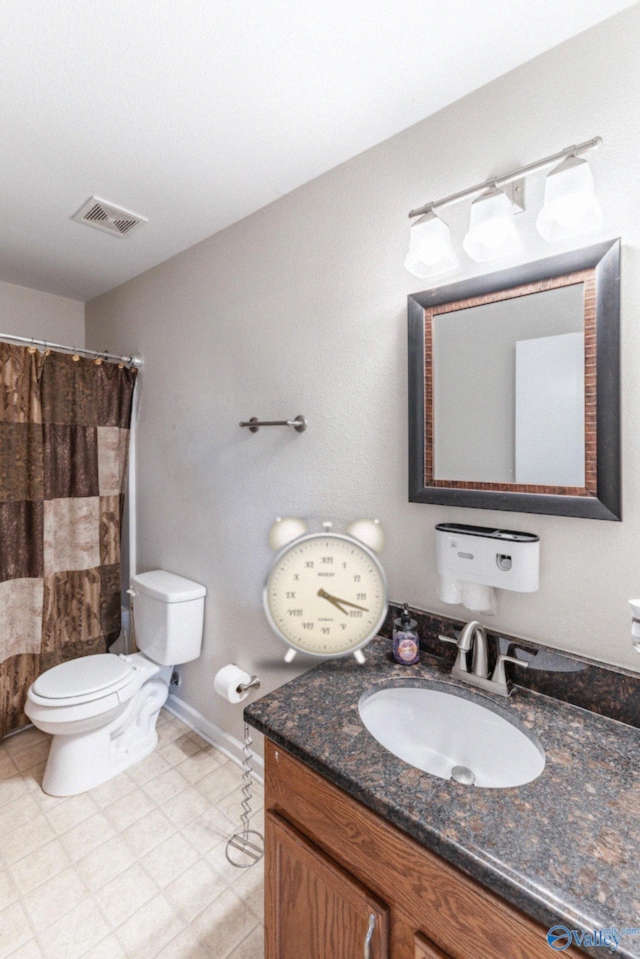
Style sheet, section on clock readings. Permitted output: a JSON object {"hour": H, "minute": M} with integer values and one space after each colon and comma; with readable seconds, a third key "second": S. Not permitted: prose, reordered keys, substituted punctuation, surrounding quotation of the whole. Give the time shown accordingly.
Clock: {"hour": 4, "minute": 18}
